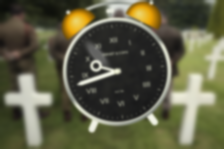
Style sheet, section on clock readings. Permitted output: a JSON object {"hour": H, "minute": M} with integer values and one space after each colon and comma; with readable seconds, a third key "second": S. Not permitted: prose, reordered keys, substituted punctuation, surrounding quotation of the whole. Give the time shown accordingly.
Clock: {"hour": 9, "minute": 43}
